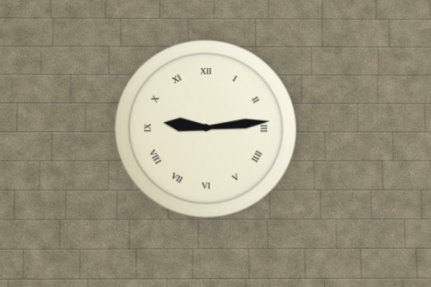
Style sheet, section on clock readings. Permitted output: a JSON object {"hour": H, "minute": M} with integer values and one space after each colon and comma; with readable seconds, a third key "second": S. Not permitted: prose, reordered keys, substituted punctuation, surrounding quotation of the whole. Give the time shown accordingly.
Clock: {"hour": 9, "minute": 14}
